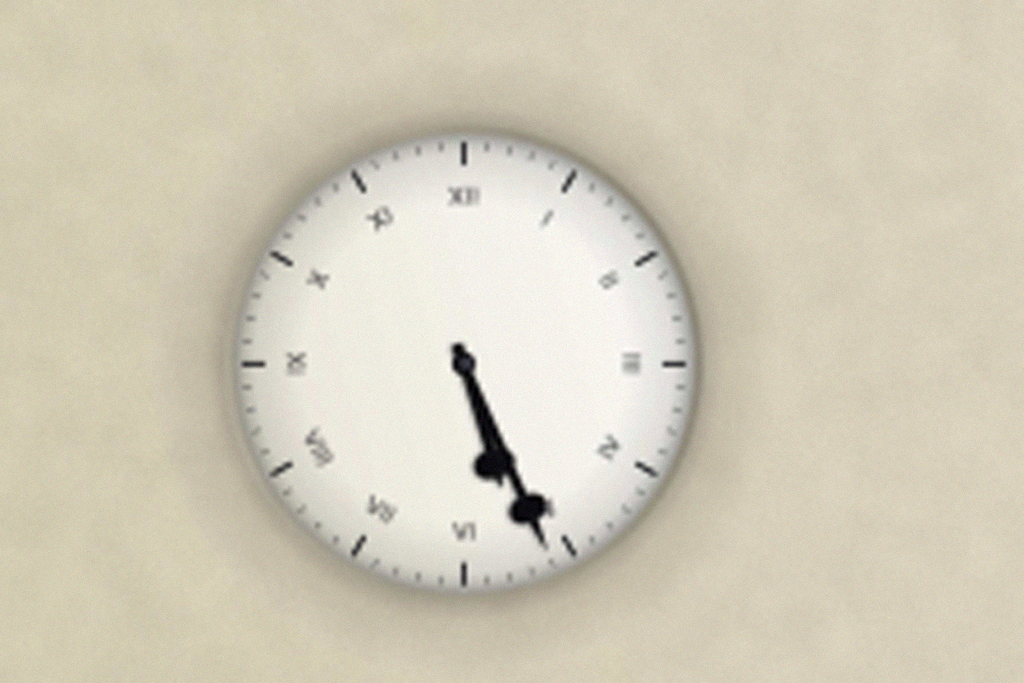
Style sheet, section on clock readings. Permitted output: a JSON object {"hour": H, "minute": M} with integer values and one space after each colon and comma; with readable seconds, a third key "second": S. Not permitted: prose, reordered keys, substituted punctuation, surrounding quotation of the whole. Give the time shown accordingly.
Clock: {"hour": 5, "minute": 26}
